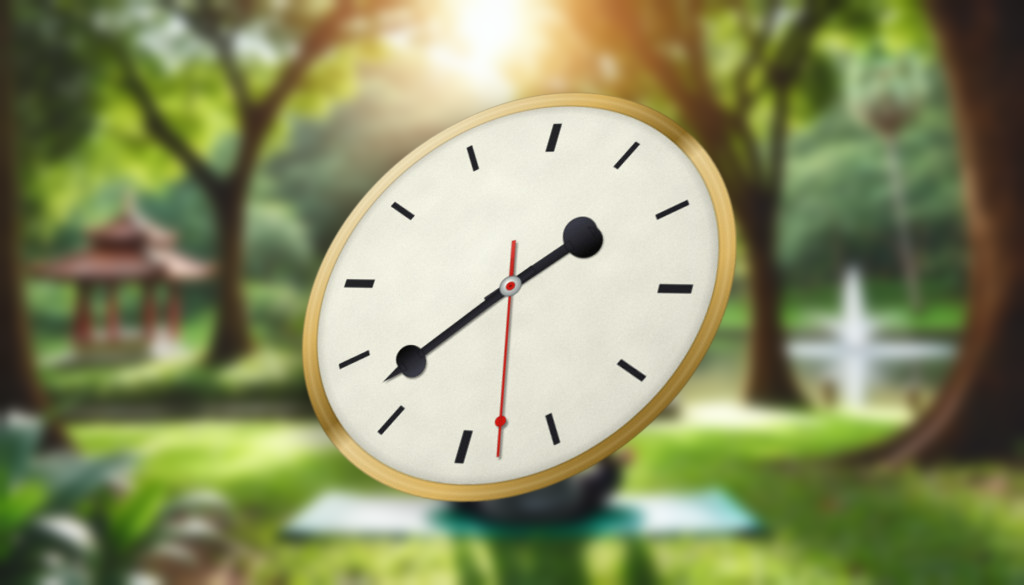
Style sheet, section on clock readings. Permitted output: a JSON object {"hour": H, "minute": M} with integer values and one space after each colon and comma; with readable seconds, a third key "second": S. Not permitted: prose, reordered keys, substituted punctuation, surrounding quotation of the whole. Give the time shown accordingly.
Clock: {"hour": 1, "minute": 37, "second": 28}
